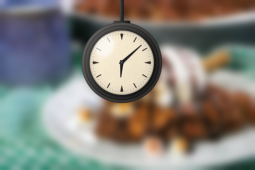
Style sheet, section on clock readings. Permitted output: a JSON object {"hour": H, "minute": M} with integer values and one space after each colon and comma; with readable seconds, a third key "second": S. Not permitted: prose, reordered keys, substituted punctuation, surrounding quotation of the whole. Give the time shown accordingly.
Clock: {"hour": 6, "minute": 8}
